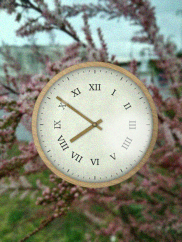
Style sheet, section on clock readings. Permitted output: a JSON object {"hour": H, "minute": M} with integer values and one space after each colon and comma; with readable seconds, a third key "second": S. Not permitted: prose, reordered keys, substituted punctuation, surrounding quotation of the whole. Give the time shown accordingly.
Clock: {"hour": 7, "minute": 51}
